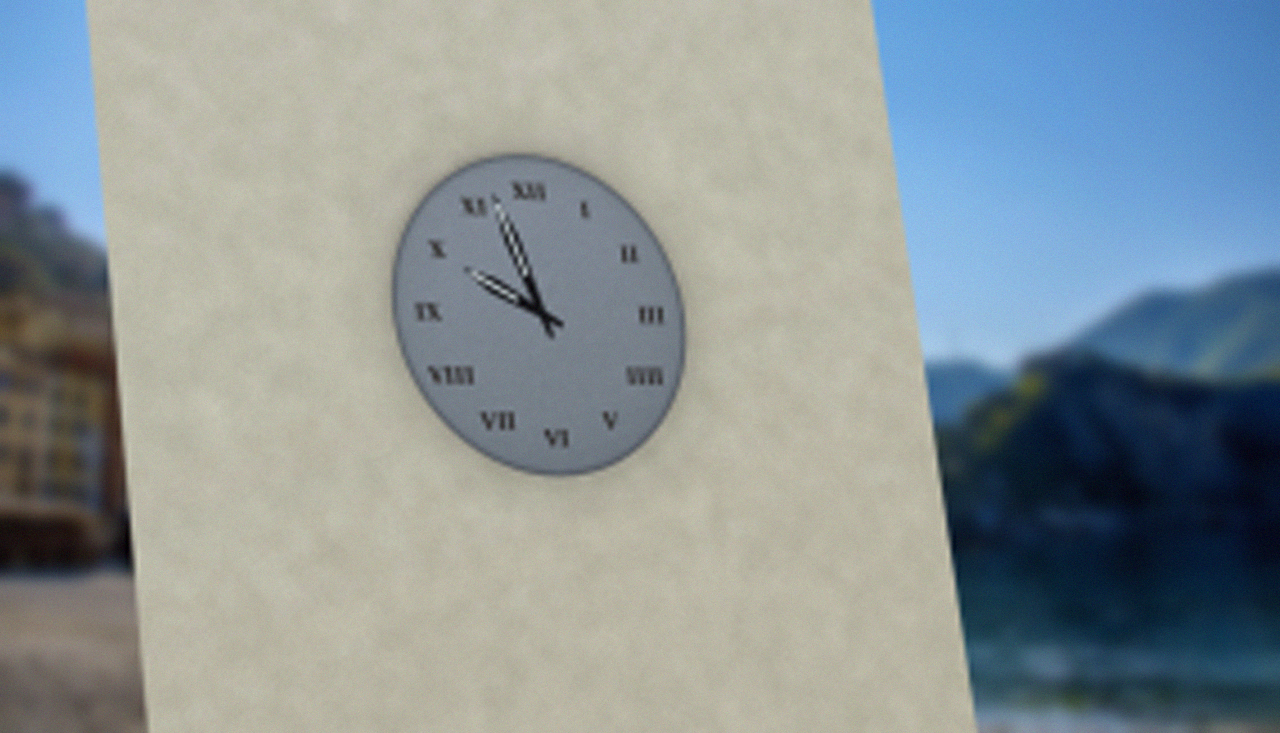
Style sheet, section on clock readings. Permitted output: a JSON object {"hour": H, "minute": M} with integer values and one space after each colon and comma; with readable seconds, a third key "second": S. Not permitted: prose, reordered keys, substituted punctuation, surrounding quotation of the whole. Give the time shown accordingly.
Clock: {"hour": 9, "minute": 57}
